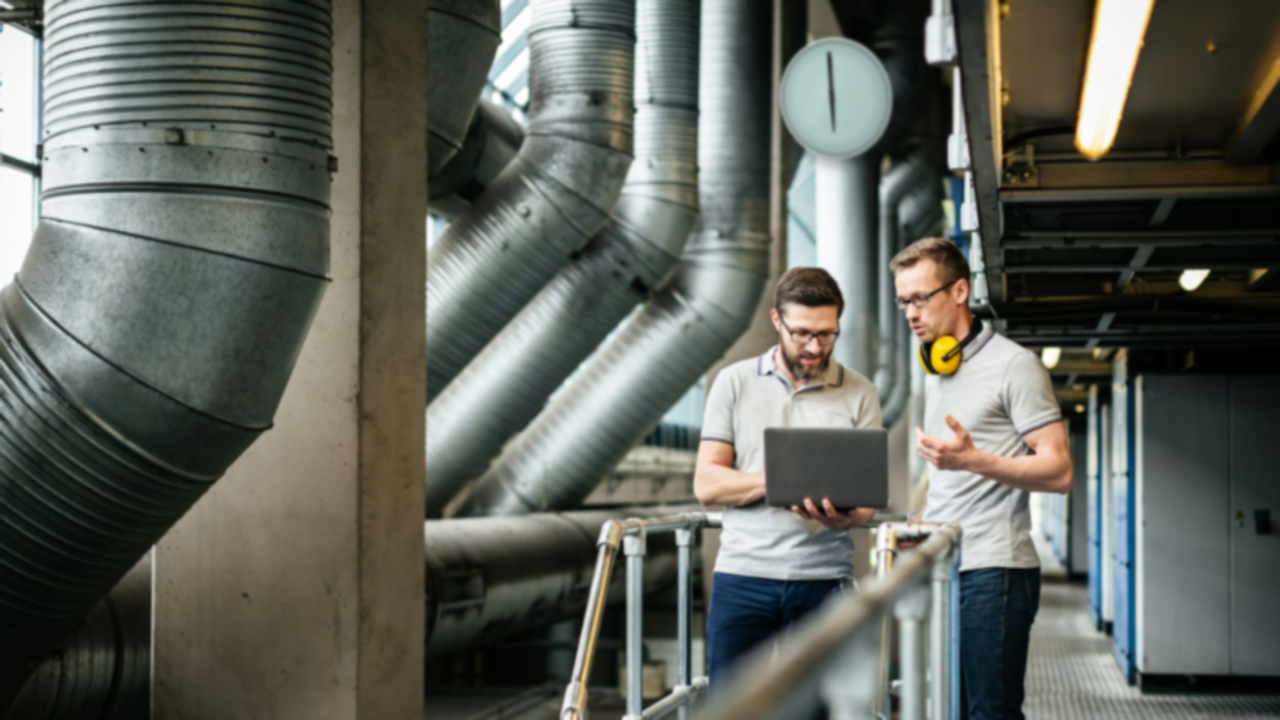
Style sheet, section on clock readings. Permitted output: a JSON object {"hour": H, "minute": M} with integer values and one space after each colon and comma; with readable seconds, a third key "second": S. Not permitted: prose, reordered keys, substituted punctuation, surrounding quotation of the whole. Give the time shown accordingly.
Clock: {"hour": 6, "minute": 0}
